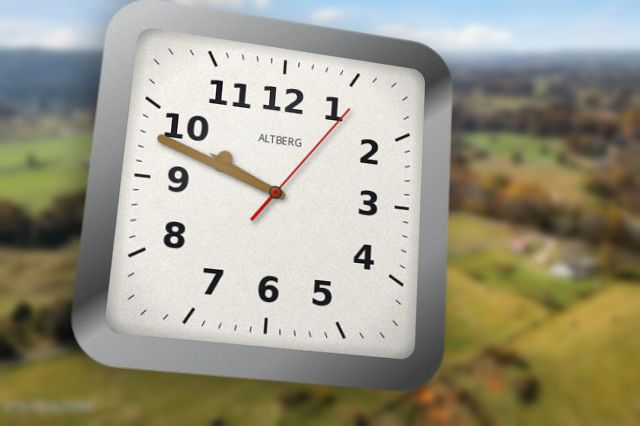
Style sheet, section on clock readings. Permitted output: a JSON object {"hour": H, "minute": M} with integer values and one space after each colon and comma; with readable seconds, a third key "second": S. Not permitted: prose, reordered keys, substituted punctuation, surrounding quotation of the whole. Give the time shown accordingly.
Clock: {"hour": 9, "minute": 48, "second": 6}
